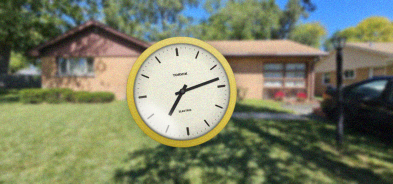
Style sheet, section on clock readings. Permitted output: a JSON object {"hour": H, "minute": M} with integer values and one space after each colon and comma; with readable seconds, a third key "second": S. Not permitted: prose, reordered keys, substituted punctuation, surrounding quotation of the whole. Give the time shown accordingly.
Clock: {"hour": 7, "minute": 13}
